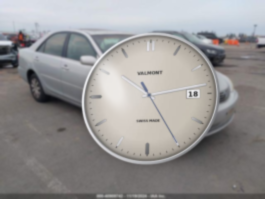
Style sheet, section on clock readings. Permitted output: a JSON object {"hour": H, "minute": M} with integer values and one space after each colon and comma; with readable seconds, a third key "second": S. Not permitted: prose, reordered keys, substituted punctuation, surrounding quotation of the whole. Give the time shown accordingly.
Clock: {"hour": 10, "minute": 13, "second": 25}
